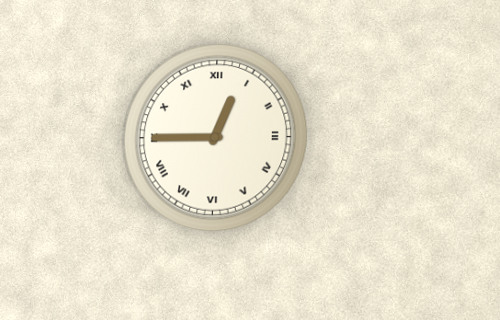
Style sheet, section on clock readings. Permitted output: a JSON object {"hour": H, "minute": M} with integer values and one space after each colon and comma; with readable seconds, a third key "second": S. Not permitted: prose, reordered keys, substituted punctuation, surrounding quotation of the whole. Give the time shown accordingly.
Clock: {"hour": 12, "minute": 45}
